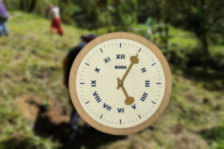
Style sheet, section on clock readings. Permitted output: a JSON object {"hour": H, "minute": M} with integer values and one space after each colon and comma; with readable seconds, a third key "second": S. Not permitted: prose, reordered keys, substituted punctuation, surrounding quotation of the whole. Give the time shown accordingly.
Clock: {"hour": 5, "minute": 5}
